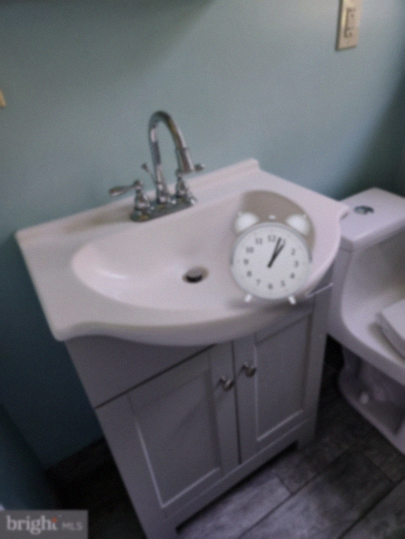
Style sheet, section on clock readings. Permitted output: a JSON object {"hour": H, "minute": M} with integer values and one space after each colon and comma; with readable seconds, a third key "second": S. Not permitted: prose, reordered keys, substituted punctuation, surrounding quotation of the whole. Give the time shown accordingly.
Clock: {"hour": 1, "minute": 3}
